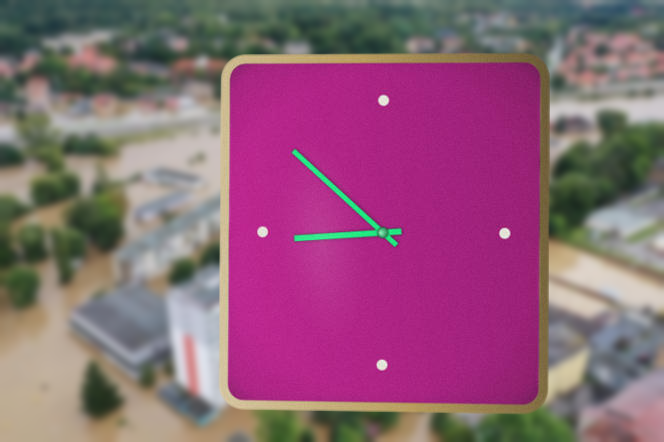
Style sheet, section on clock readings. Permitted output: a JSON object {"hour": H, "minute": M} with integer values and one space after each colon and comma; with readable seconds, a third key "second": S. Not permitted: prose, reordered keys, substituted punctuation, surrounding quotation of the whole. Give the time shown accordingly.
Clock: {"hour": 8, "minute": 52}
